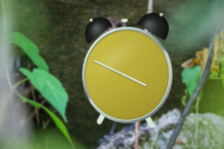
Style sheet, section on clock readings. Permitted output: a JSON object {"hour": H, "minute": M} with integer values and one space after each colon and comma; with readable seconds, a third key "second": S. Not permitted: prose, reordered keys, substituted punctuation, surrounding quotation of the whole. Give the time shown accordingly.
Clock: {"hour": 3, "minute": 49}
